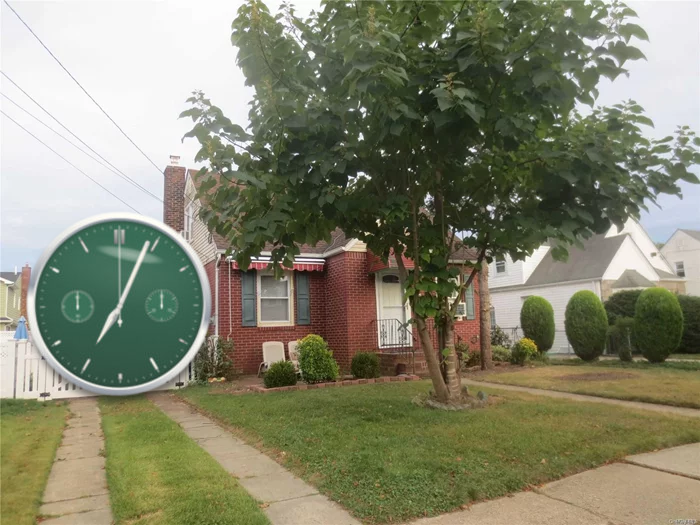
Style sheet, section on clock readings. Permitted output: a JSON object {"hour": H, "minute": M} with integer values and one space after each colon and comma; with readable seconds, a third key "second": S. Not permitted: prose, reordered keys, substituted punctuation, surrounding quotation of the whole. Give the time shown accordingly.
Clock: {"hour": 7, "minute": 4}
